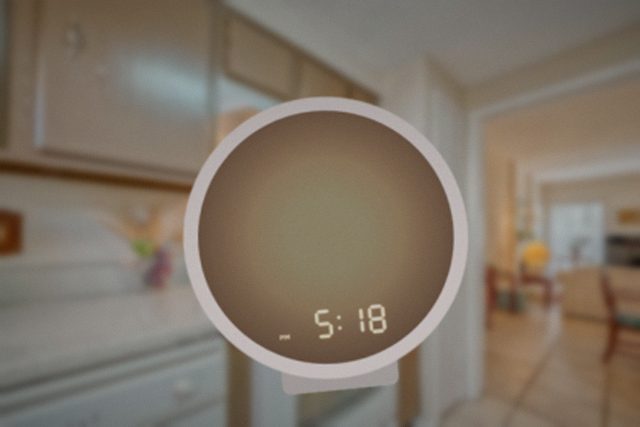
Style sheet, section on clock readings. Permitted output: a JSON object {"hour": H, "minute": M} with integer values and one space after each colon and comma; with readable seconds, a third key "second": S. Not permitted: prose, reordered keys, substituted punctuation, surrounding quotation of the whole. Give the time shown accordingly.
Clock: {"hour": 5, "minute": 18}
